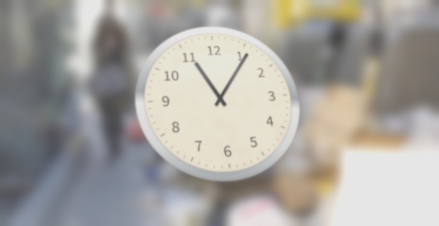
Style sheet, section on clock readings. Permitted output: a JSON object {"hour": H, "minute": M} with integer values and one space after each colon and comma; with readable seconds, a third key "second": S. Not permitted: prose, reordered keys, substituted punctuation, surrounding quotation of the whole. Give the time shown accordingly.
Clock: {"hour": 11, "minute": 6}
